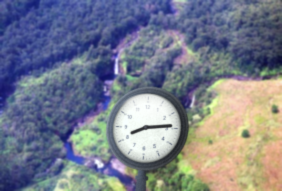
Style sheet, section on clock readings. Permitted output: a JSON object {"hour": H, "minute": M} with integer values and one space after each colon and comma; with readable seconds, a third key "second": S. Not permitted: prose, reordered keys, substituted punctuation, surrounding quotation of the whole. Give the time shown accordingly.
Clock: {"hour": 8, "minute": 14}
